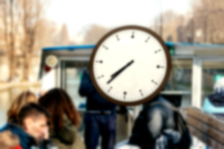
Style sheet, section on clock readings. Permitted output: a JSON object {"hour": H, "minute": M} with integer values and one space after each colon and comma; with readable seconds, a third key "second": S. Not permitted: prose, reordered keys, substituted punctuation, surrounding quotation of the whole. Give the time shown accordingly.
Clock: {"hour": 7, "minute": 37}
